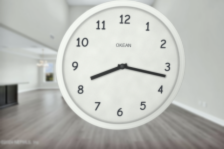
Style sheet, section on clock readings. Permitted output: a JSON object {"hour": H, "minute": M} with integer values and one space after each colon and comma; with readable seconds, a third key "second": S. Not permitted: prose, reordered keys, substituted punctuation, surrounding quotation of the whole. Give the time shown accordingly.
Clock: {"hour": 8, "minute": 17}
